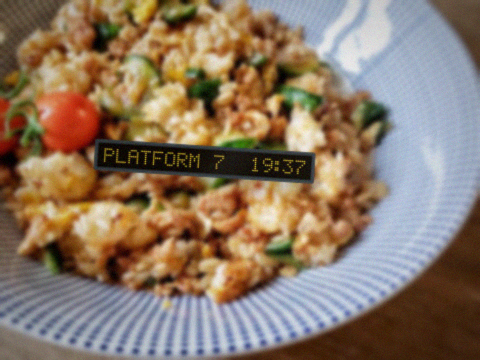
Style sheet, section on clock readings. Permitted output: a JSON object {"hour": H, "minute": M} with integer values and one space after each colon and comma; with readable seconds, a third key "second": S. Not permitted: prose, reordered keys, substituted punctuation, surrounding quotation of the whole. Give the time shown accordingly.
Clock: {"hour": 19, "minute": 37}
